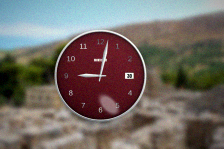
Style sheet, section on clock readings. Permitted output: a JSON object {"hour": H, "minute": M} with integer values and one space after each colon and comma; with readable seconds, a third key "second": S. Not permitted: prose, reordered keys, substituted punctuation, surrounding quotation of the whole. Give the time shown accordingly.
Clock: {"hour": 9, "minute": 2}
